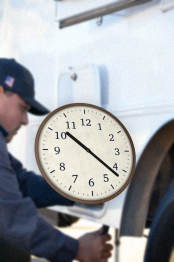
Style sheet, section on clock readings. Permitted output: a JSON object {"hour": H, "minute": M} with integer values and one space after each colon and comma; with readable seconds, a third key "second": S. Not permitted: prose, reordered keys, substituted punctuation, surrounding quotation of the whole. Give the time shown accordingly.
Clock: {"hour": 10, "minute": 22}
